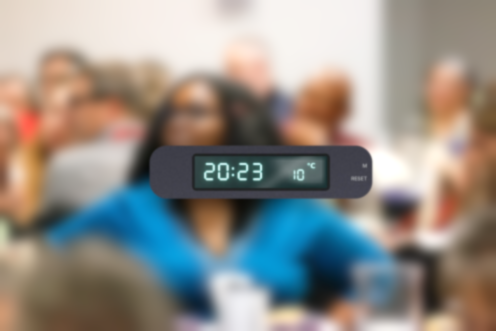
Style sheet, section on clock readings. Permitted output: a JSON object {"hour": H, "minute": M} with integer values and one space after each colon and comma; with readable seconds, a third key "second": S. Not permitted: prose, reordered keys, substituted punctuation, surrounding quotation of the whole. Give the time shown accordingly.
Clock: {"hour": 20, "minute": 23}
